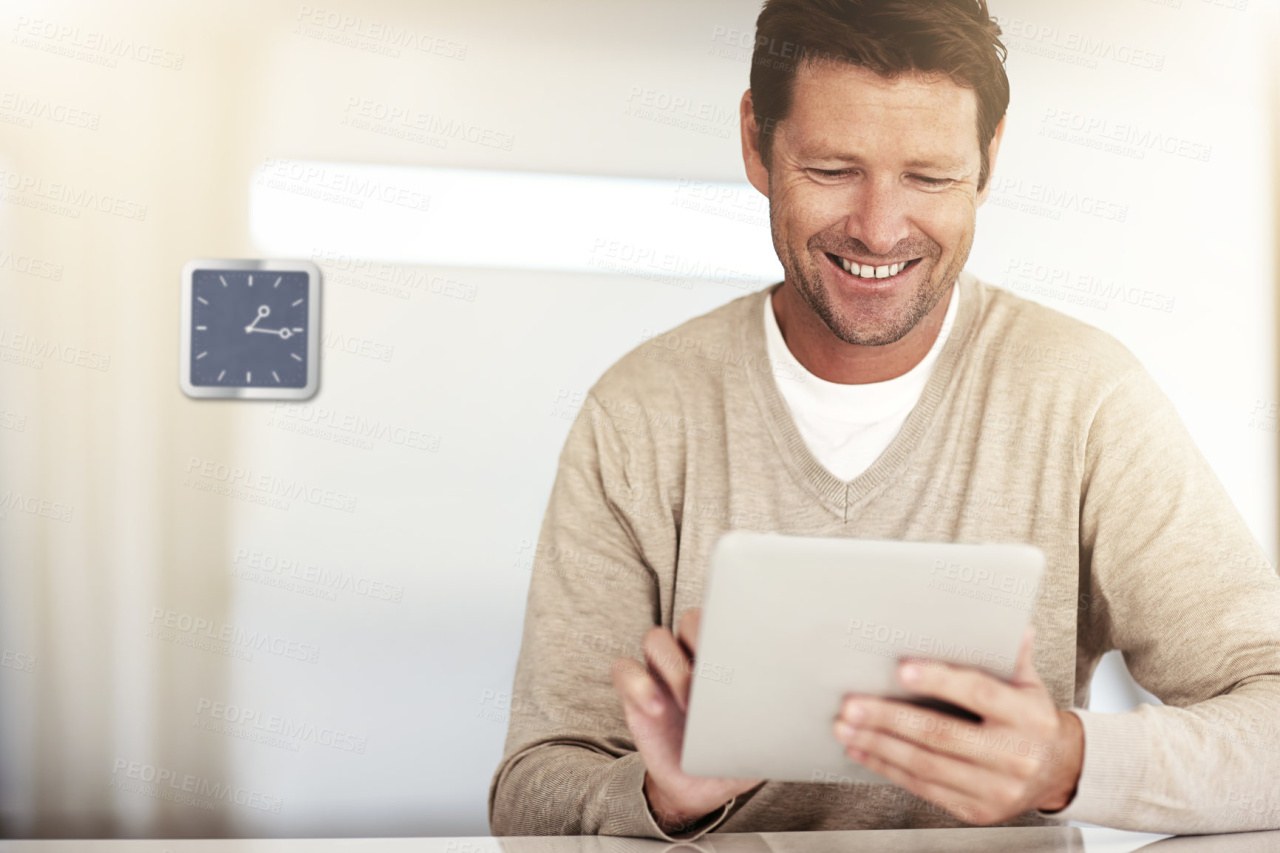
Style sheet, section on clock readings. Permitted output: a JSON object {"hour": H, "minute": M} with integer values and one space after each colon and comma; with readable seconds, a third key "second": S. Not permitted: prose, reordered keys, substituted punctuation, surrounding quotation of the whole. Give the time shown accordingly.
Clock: {"hour": 1, "minute": 16}
